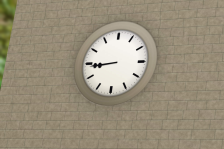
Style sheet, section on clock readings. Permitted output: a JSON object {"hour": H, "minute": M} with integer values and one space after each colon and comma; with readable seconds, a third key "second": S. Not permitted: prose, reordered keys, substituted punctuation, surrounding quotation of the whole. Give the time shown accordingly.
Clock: {"hour": 8, "minute": 44}
